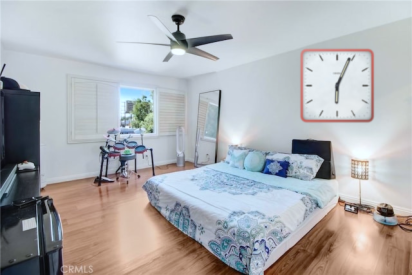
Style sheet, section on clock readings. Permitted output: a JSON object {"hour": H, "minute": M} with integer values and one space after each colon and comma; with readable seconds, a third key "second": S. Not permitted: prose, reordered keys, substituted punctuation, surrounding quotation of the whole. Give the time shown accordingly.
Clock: {"hour": 6, "minute": 4}
